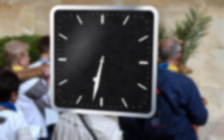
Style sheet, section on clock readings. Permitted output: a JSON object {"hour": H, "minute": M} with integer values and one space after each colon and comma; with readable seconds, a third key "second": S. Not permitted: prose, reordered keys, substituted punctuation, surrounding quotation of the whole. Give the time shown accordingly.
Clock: {"hour": 6, "minute": 32}
